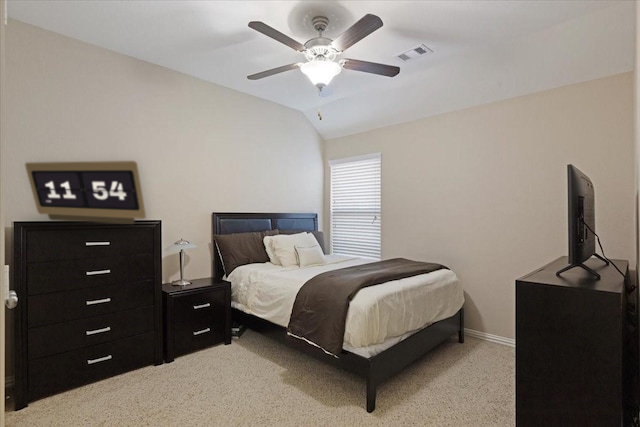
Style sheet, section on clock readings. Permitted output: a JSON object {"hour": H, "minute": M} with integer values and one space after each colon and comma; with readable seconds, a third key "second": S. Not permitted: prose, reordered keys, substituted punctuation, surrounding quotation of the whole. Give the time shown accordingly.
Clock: {"hour": 11, "minute": 54}
